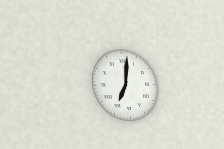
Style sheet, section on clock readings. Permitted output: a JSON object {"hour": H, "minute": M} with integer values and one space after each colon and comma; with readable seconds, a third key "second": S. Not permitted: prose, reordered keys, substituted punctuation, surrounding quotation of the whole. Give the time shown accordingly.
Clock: {"hour": 7, "minute": 2}
